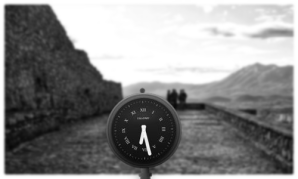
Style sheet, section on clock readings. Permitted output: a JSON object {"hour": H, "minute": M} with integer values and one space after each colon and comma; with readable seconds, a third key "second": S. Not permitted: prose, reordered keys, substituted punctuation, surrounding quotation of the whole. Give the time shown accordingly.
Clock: {"hour": 6, "minute": 28}
